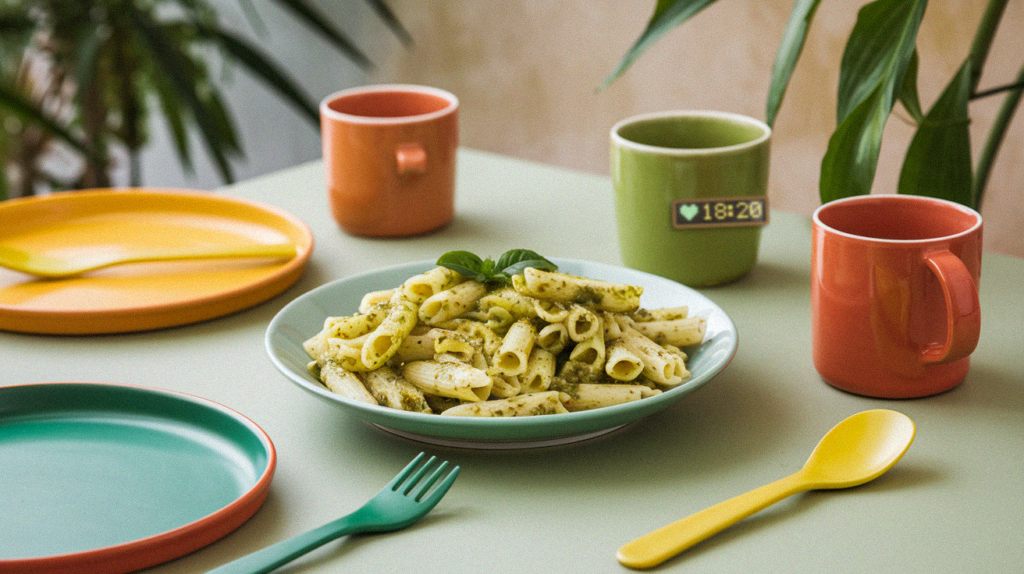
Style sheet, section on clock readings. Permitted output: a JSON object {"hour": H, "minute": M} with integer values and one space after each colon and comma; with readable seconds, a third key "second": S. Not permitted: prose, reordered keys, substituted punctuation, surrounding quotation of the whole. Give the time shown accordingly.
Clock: {"hour": 18, "minute": 20}
